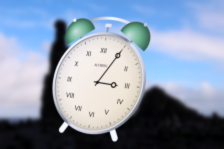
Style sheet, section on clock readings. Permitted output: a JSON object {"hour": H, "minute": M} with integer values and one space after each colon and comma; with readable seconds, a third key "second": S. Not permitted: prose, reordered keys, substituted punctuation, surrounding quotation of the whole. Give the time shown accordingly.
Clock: {"hour": 3, "minute": 5}
